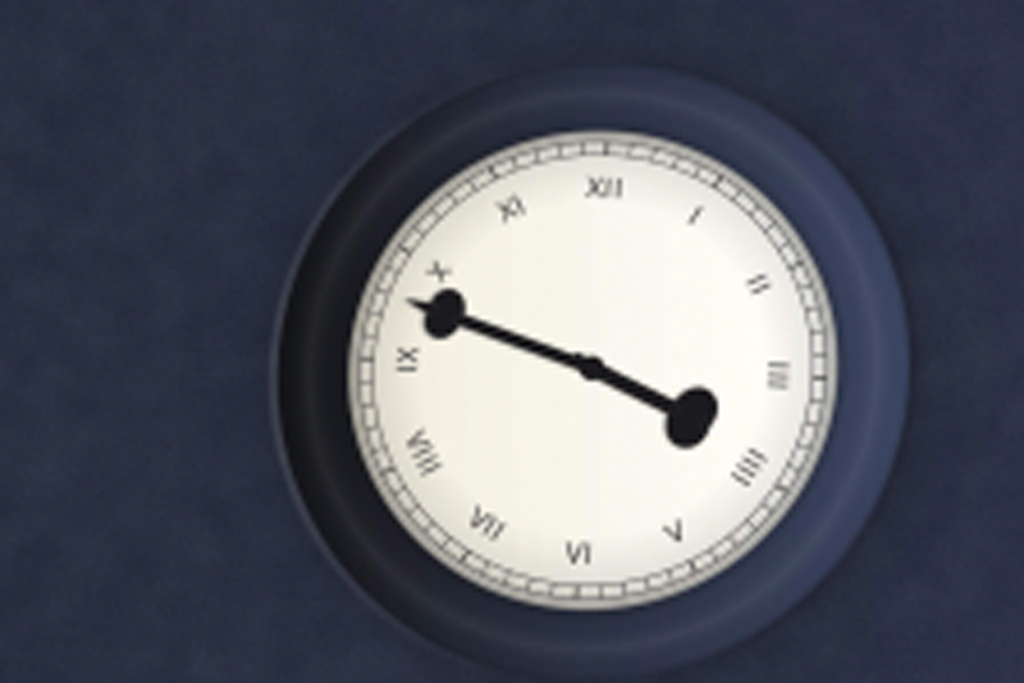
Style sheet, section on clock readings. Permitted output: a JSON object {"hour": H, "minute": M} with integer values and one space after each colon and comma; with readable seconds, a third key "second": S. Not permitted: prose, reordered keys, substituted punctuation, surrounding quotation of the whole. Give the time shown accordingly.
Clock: {"hour": 3, "minute": 48}
